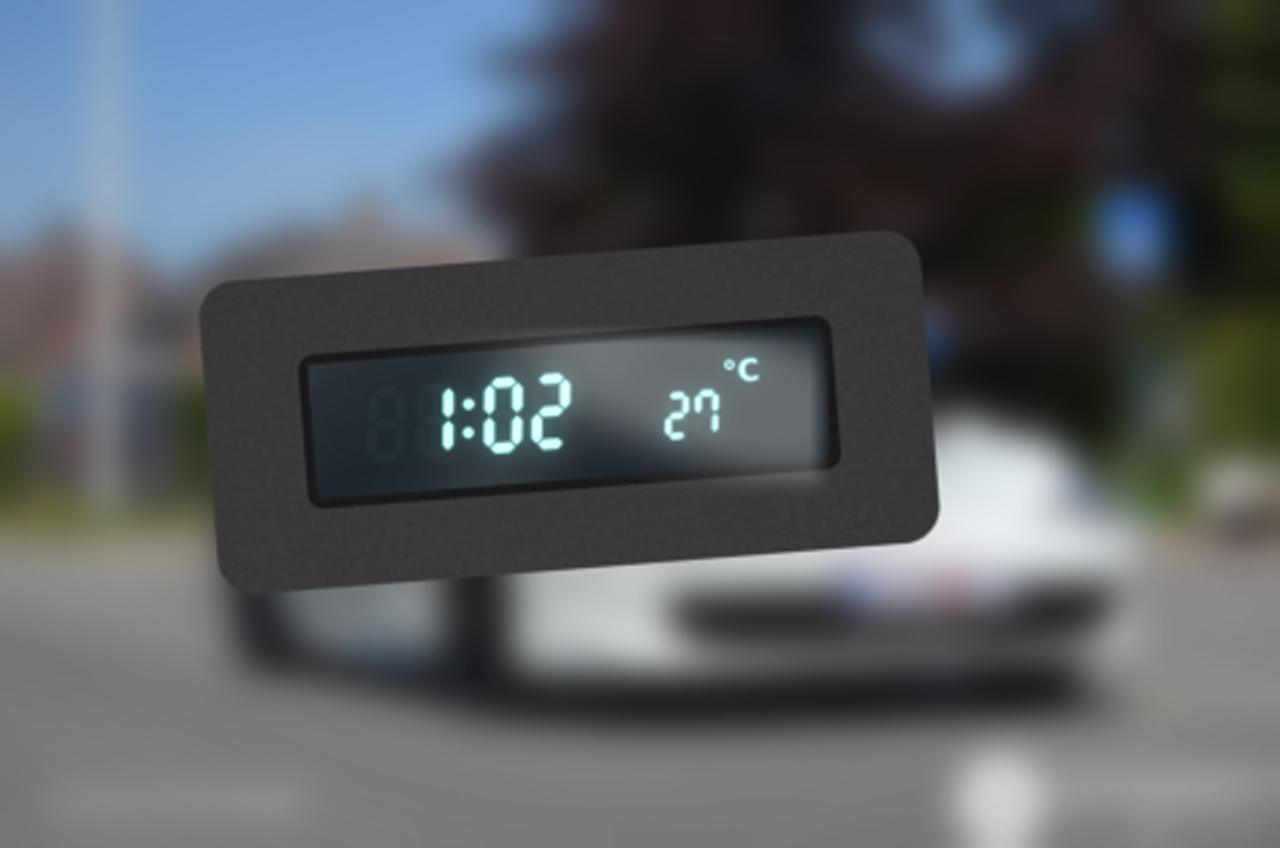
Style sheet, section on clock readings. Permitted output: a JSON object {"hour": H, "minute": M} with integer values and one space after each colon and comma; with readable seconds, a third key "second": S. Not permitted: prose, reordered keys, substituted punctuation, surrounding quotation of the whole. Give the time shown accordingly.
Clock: {"hour": 1, "minute": 2}
